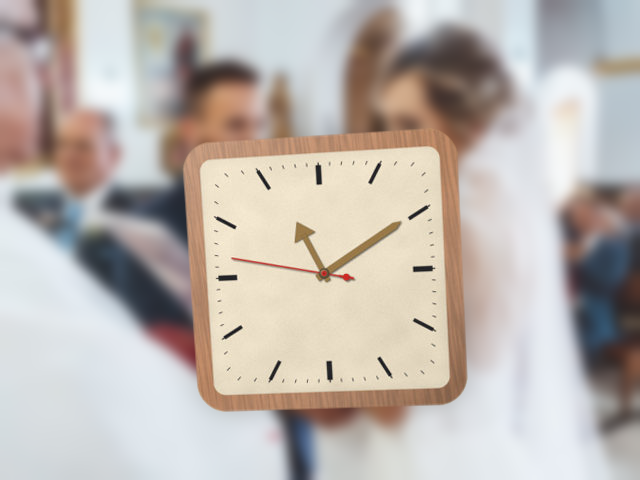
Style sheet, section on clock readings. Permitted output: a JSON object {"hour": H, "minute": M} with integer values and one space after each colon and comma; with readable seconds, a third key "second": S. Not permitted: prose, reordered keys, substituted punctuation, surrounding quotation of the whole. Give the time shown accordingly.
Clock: {"hour": 11, "minute": 9, "second": 47}
